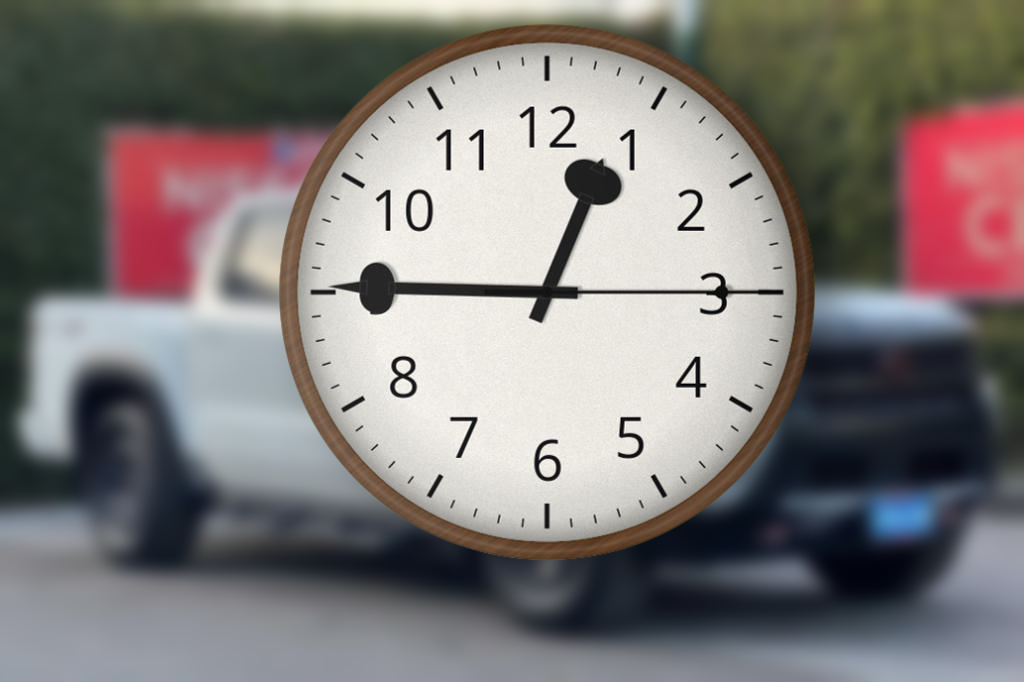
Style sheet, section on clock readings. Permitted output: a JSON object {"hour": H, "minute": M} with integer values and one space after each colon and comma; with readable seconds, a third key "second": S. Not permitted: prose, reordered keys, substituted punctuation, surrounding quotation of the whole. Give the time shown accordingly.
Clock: {"hour": 12, "minute": 45, "second": 15}
